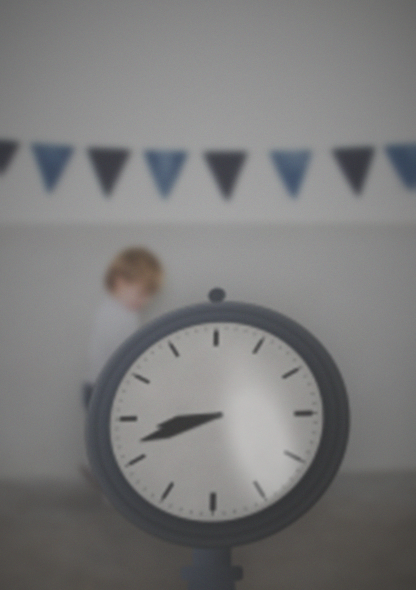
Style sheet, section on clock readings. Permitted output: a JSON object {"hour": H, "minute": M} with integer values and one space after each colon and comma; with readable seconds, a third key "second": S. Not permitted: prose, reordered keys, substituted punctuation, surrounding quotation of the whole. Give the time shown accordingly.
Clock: {"hour": 8, "minute": 42}
